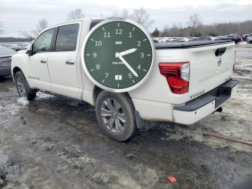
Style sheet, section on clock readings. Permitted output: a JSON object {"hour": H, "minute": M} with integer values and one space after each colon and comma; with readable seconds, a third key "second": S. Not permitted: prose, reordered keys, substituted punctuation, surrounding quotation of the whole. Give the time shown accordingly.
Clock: {"hour": 2, "minute": 23}
